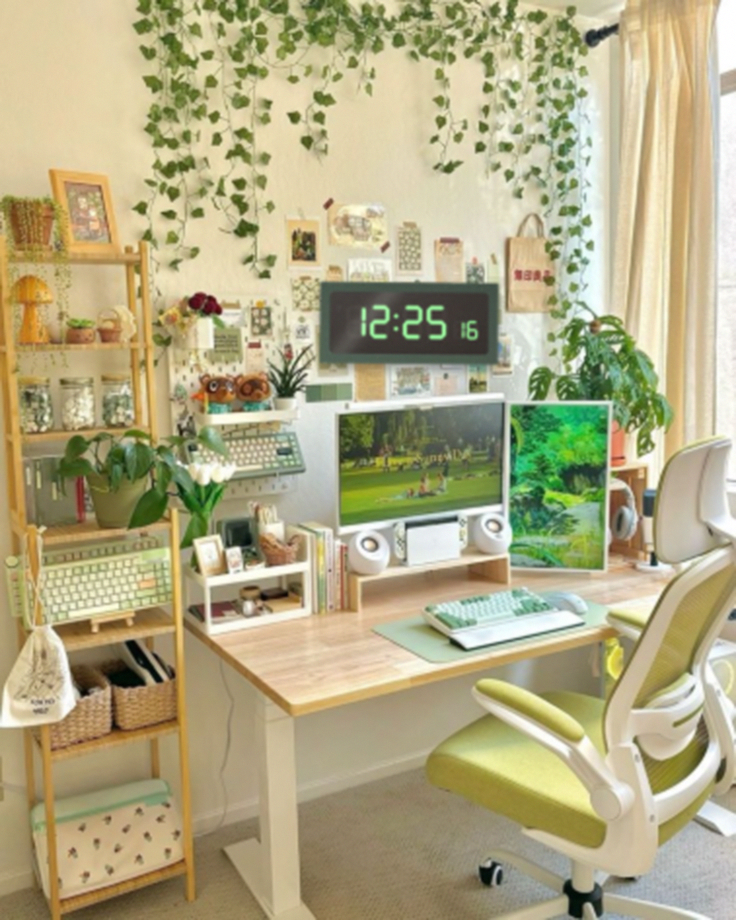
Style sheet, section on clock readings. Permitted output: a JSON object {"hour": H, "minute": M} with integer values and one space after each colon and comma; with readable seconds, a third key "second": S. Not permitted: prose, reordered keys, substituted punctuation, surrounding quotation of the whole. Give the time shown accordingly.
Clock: {"hour": 12, "minute": 25, "second": 16}
